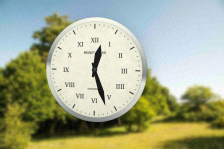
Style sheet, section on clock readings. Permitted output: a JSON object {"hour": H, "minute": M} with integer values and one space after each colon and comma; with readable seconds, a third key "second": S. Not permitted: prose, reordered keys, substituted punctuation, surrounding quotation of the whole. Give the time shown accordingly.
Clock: {"hour": 12, "minute": 27}
